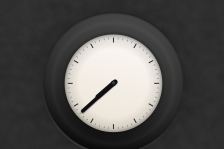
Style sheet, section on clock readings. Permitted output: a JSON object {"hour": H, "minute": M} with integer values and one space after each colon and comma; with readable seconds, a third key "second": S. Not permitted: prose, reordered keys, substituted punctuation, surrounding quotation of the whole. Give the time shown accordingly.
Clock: {"hour": 7, "minute": 38}
